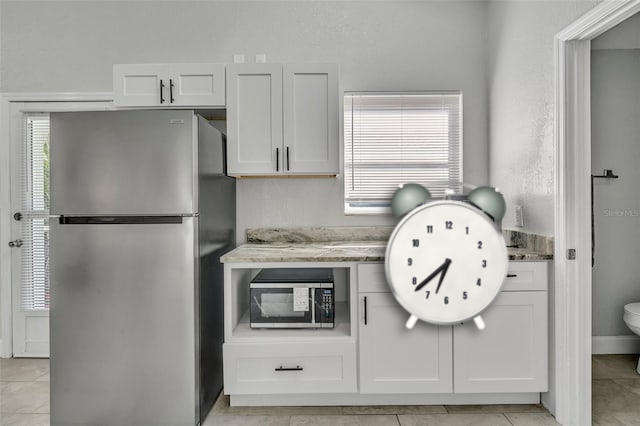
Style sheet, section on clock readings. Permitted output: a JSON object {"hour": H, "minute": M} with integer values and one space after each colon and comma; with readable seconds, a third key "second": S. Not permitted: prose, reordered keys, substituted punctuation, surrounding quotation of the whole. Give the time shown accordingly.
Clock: {"hour": 6, "minute": 38}
